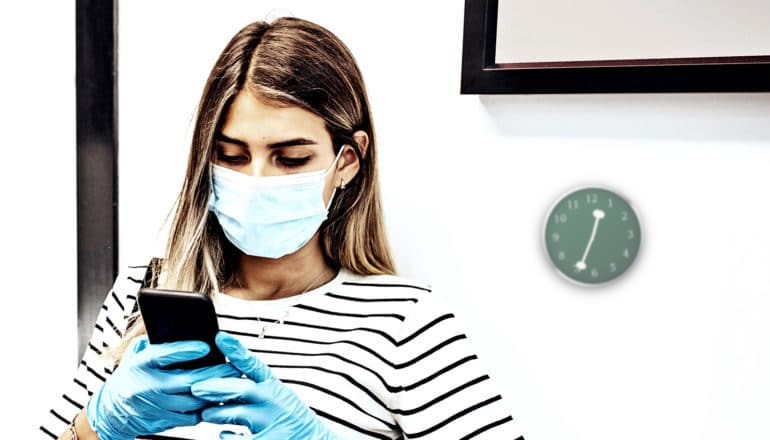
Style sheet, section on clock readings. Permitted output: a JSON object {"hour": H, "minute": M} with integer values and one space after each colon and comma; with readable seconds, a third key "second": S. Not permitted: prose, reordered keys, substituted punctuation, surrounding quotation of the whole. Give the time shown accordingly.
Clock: {"hour": 12, "minute": 34}
